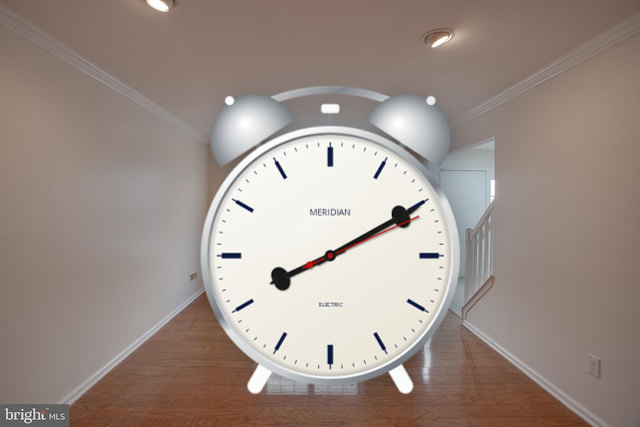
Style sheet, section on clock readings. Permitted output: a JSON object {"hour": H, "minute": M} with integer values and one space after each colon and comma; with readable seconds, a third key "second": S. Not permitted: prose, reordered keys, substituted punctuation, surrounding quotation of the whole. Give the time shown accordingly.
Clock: {"hour": 8, "minute": 10, "second": 11}
